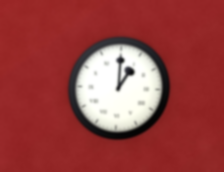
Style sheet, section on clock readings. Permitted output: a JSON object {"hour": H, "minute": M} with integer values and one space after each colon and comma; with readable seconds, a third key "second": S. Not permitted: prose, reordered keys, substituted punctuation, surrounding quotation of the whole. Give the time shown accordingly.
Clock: {"hour": 1, "minute": 0}
